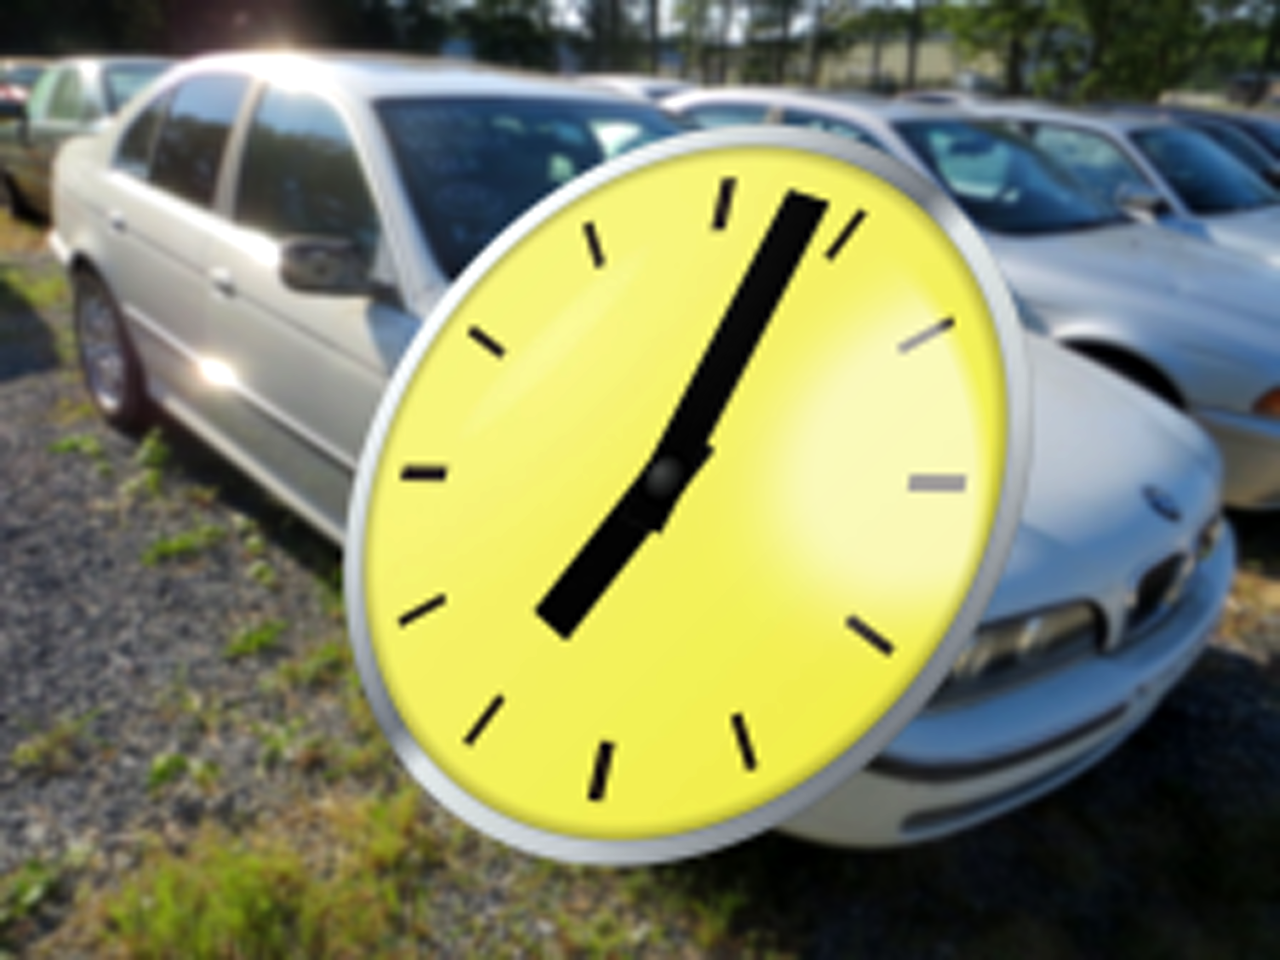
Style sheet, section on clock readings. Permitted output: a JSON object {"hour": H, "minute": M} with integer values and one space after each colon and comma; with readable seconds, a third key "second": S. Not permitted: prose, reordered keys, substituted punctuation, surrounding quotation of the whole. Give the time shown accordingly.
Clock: {"hour": 7, "minute": 3}
